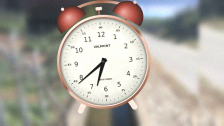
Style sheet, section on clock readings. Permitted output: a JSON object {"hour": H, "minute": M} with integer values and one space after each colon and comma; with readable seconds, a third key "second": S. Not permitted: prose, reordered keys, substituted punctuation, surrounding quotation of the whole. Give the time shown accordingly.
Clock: {"hour": 6, "minute": 39}
